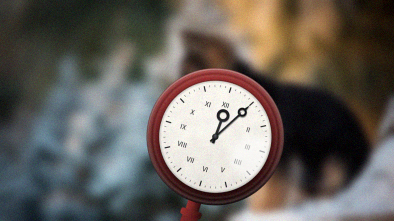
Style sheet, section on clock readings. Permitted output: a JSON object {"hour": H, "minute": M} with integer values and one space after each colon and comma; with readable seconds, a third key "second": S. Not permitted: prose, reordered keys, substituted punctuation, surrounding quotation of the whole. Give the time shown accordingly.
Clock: {"hour": 12, "minute": 5}
